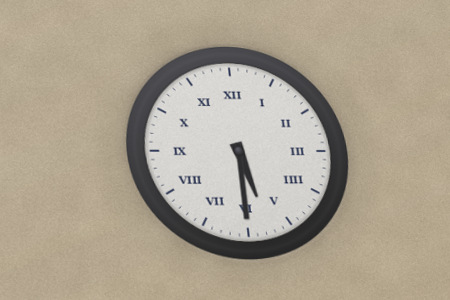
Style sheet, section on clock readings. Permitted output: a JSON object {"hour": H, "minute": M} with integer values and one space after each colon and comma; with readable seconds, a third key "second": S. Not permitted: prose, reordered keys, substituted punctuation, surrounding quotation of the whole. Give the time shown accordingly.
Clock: {"hour": 5, "minute": 30}
